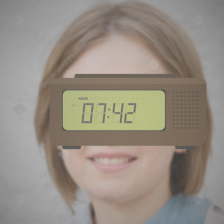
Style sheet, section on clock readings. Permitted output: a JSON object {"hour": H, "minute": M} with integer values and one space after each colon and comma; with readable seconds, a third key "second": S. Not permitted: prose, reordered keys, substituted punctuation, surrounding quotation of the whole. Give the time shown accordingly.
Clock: {"hour": 7, "minute": 42}
